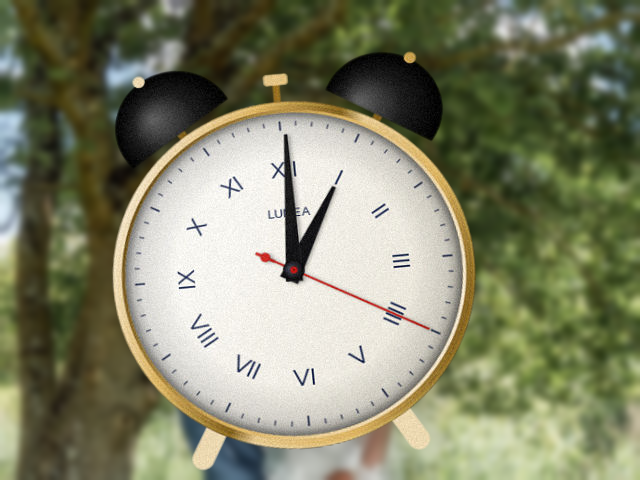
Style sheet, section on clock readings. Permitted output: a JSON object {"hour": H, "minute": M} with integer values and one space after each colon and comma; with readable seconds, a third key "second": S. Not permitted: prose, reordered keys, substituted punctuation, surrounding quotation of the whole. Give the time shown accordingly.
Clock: {"hour": 1, "minute": 0, "second": 20}
